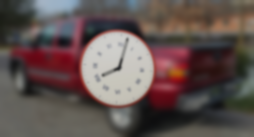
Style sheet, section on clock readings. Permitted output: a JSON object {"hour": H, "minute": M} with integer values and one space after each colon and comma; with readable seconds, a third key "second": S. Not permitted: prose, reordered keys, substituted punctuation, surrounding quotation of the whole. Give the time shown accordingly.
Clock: {"hour": 8, "minute": 2}
